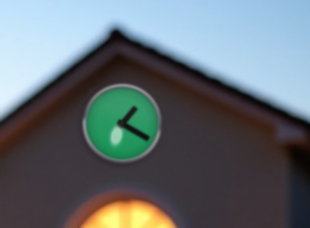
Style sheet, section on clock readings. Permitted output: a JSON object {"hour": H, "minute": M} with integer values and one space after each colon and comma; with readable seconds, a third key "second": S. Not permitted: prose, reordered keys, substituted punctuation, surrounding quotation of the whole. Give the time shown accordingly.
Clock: {"hour": 1, "minute": 20}
